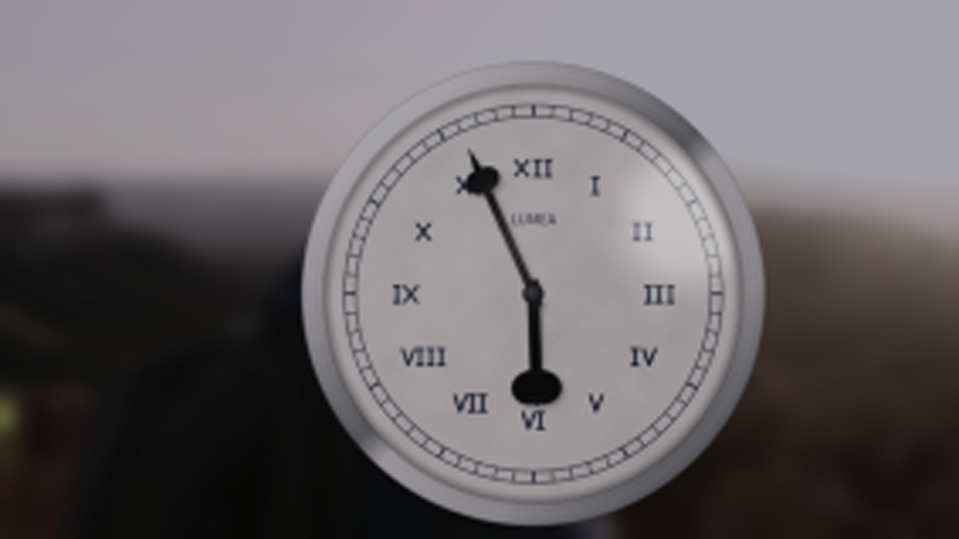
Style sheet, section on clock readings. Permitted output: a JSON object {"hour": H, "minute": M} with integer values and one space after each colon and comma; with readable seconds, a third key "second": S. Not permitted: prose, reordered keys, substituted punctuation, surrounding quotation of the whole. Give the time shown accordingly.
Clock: {"hour": 5, "minute": 56}
